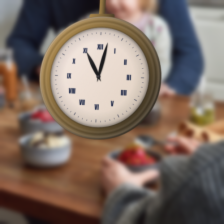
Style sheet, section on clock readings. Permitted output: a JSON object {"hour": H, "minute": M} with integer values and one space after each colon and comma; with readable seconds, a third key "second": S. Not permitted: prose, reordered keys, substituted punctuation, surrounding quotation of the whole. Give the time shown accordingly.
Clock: {"hour": 11, "minute": 2}
